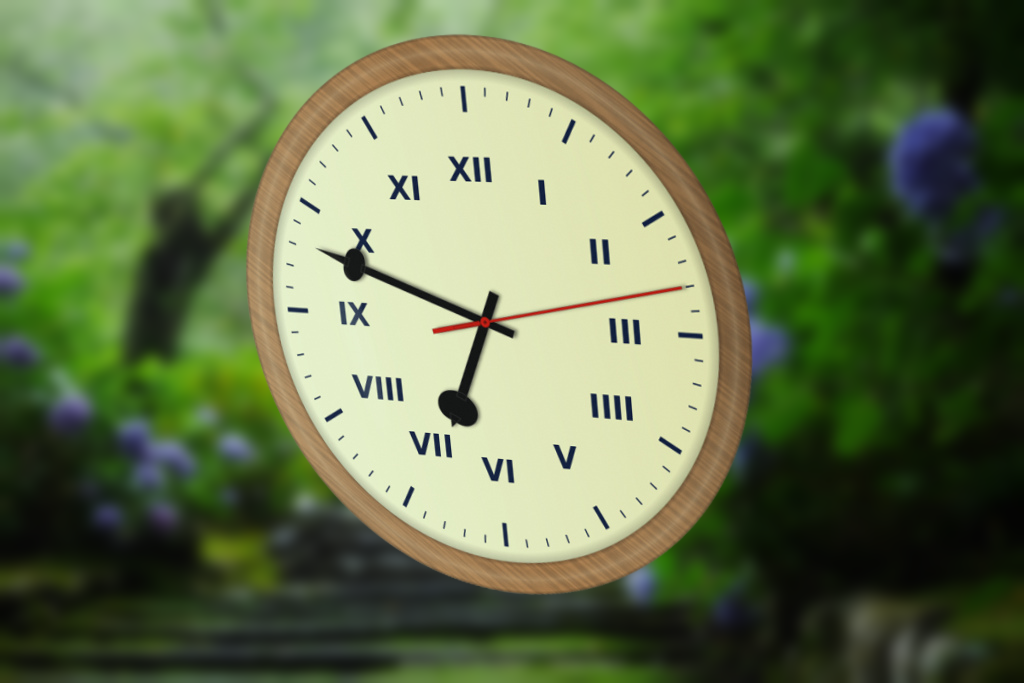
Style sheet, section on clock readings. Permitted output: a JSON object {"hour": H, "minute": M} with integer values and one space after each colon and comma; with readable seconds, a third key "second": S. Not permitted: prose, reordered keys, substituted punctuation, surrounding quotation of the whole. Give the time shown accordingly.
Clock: {"hour": 6, "minute": 48, "second": 13}
